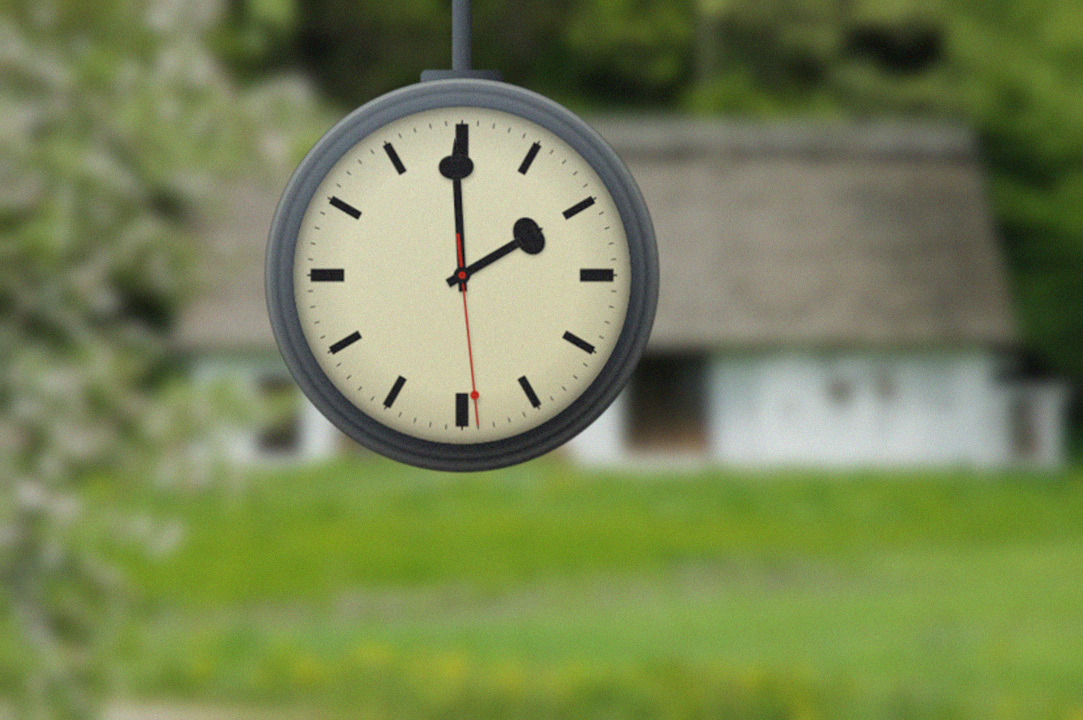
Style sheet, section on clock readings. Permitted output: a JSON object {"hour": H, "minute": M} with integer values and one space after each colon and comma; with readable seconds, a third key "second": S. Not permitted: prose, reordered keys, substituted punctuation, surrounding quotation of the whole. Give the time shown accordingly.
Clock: {"hour": 1, "minute": 59, "second": 29}
